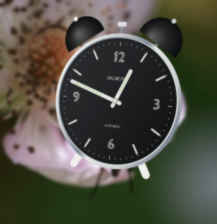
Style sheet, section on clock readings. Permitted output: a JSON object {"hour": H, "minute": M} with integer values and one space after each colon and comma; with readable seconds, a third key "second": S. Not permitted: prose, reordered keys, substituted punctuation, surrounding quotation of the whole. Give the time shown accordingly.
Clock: {"hour": 12, "minute": 48}
